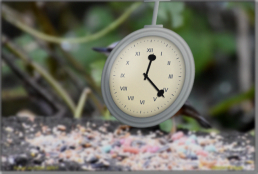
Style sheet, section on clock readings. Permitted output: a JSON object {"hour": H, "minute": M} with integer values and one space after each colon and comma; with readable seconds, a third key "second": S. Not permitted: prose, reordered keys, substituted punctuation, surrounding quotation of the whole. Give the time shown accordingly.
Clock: {"hour": 12, "minute": 22}
